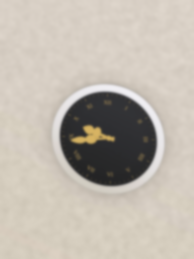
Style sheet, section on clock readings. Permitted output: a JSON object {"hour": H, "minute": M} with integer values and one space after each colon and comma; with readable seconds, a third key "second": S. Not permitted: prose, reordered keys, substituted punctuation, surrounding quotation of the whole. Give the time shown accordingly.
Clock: {"hour": 9, "minute": 44}
